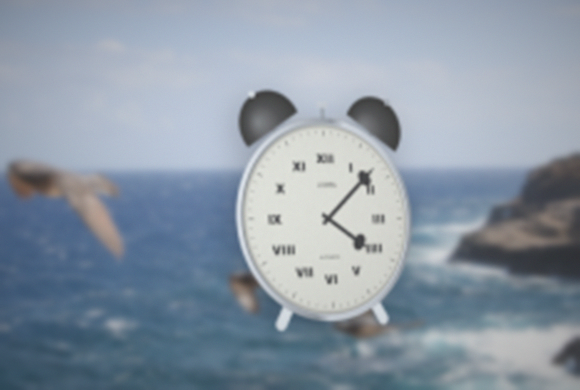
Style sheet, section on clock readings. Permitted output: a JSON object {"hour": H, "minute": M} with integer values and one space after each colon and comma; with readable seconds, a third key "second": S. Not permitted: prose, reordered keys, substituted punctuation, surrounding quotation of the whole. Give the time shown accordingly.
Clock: {"hour": 4, "minute": 8}
